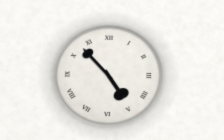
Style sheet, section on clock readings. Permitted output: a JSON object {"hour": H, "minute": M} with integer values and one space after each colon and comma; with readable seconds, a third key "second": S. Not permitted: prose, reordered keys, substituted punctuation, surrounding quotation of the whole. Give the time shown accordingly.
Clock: {"hour": 4, "minute": 53}
